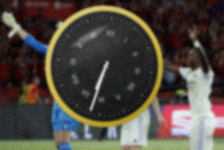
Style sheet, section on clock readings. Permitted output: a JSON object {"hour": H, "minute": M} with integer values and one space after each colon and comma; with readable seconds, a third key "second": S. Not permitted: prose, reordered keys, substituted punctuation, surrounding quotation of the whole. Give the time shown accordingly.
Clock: {"hour": 6, "minute": 32}
